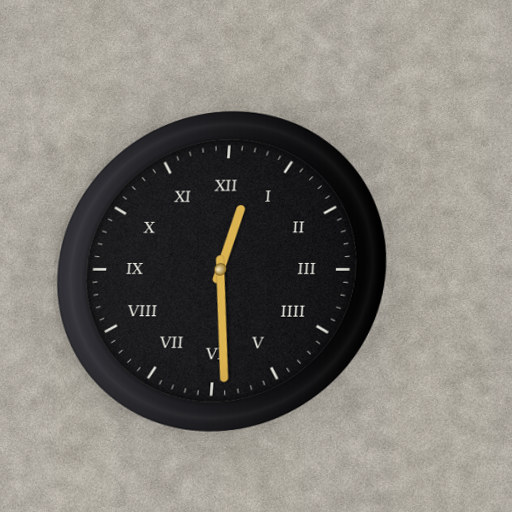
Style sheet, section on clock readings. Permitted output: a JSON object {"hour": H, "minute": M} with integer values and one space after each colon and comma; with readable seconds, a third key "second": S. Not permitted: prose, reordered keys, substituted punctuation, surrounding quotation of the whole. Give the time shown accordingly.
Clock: {"hour": 12, "minute": 29}
